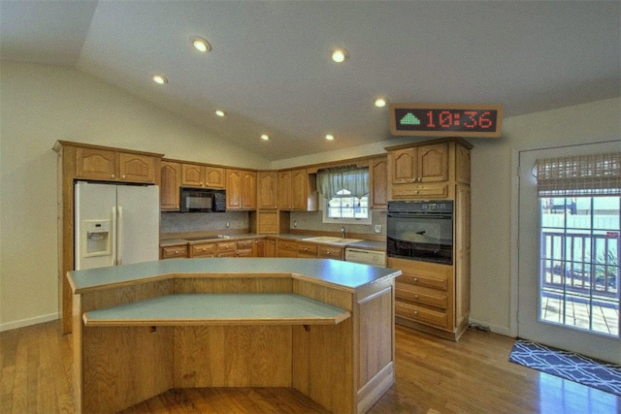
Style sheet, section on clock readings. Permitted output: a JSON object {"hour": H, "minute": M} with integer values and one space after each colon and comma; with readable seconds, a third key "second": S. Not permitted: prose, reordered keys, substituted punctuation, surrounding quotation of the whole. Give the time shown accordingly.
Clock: {"hour": 10, "minute": 36}
